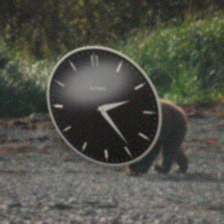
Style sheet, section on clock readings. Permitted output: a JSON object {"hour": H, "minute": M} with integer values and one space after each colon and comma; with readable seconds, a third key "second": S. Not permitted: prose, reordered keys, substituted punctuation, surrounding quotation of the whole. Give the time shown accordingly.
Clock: {"hour": 2, "minute": 24}
